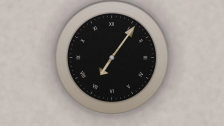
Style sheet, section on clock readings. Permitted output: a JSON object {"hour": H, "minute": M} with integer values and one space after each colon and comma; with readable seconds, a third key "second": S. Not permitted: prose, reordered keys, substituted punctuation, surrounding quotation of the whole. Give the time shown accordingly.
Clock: {"hour": 7, "minute": 6}
